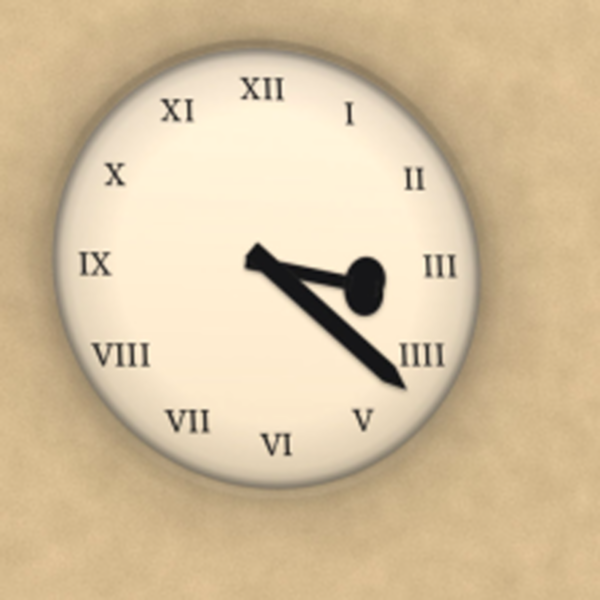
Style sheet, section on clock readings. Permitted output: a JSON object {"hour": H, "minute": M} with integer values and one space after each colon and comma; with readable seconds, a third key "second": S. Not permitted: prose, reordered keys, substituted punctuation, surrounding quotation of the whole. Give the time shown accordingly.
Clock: {"hour": 3, "minute": 22}
